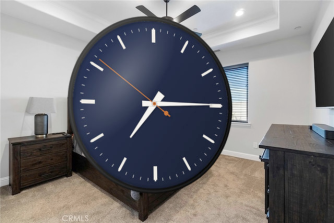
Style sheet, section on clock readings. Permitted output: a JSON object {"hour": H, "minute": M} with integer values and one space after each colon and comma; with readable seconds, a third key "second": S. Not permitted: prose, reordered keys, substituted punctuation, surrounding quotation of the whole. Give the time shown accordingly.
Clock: {"hour": 7, "minute": 14, "second": 51}
